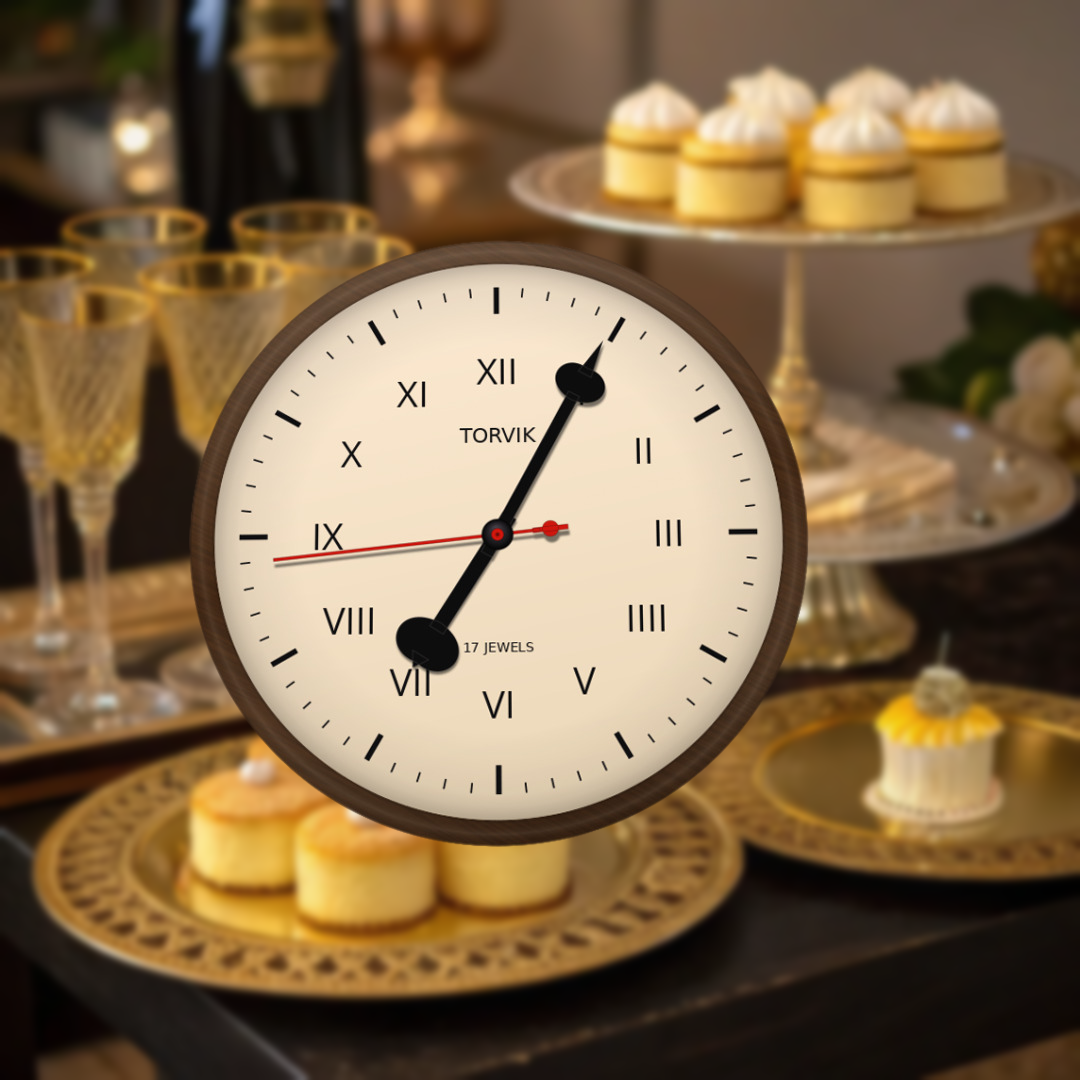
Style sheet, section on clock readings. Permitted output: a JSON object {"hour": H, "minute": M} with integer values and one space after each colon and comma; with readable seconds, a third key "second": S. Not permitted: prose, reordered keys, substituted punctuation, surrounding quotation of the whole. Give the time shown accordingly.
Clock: {"hour": 7, "minute": 4, "second": 44}
